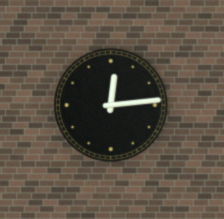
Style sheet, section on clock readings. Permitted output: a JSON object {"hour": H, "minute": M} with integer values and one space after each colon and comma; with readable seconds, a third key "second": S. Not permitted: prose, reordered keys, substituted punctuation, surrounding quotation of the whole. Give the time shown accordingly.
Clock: {"hour": 12, "minute": 14}
